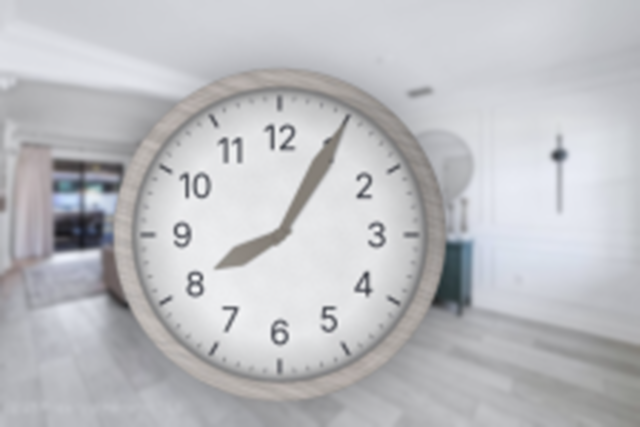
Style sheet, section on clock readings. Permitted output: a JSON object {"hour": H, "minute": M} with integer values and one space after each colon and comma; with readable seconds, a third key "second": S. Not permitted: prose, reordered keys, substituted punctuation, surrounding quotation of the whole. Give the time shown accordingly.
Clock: {"hour": 8, "minute": 5}
